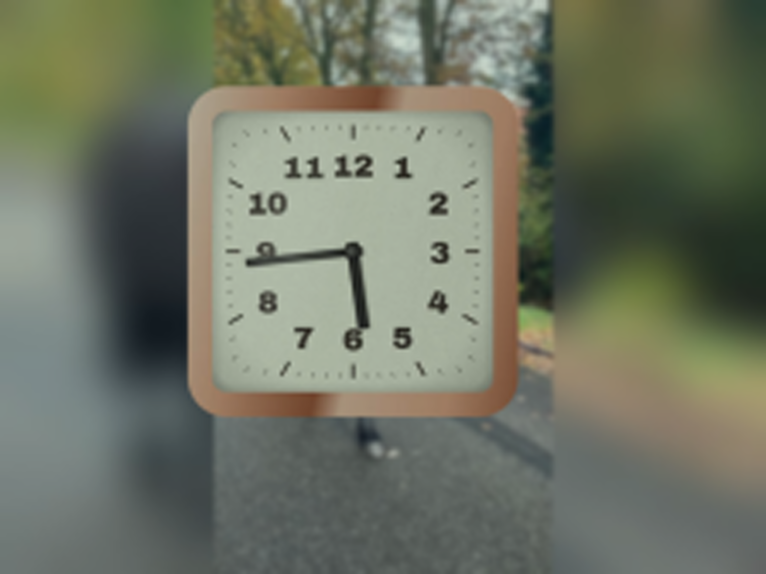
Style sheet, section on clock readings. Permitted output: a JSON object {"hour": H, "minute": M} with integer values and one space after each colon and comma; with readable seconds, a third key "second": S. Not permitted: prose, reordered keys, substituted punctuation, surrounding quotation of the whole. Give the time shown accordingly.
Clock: {"hour": 5, "minute": 44}
